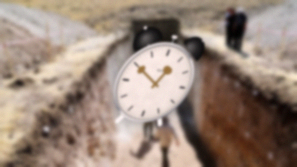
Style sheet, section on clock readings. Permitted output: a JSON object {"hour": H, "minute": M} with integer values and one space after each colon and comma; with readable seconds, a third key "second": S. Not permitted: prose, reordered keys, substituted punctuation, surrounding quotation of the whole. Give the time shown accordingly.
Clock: {"hour": 12, "minute": 50}
